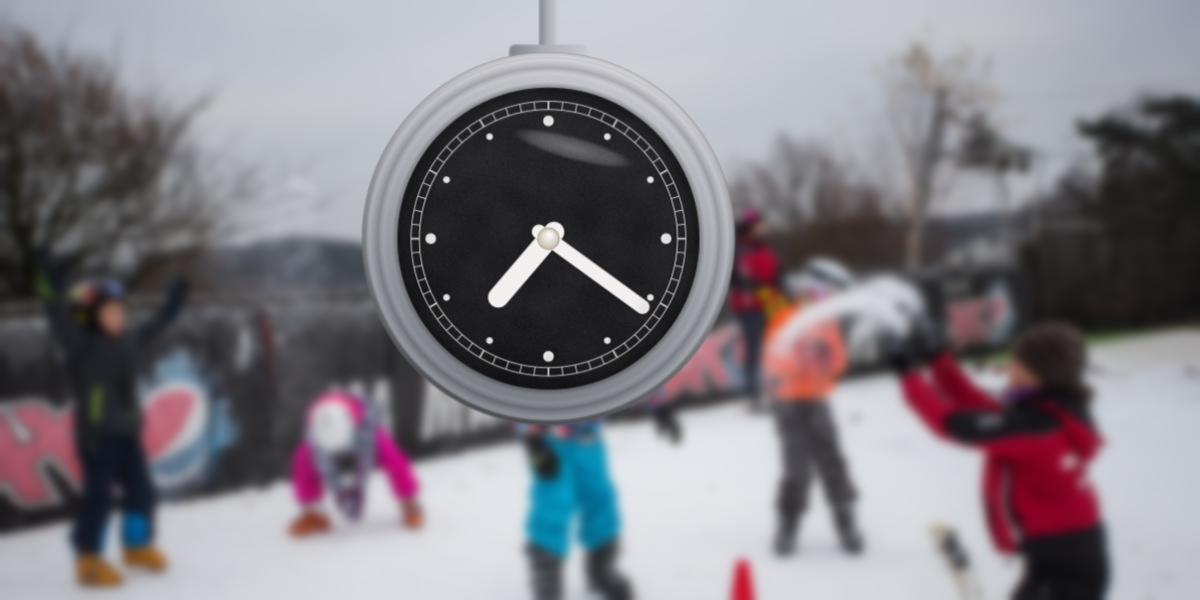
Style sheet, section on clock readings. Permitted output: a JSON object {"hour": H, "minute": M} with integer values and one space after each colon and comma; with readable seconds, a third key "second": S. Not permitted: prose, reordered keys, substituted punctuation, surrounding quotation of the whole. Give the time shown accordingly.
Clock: {"hour": 7, "minute": 21}
